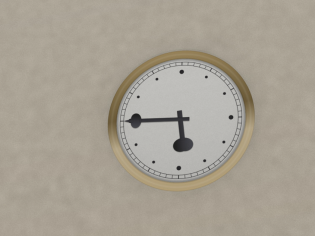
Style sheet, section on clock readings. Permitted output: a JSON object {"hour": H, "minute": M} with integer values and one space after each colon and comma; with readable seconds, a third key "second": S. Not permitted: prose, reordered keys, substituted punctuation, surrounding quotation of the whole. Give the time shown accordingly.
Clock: {"hour": 5, "minute": 45}
